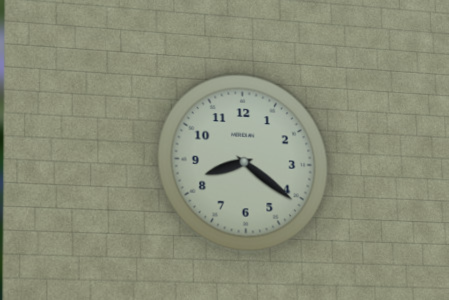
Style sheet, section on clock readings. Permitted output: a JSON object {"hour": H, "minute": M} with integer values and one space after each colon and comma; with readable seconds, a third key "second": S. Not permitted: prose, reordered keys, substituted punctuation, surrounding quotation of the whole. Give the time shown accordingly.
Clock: {"hour": 8, "minute": 21}
